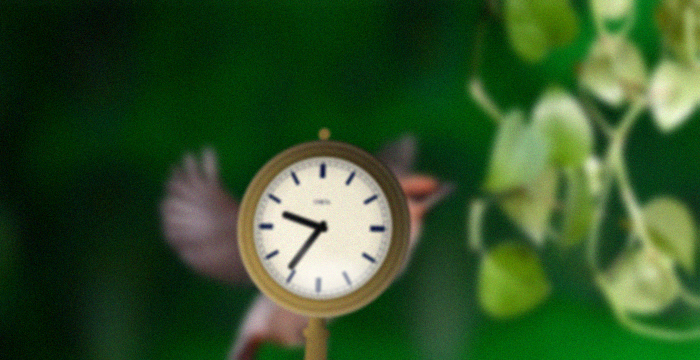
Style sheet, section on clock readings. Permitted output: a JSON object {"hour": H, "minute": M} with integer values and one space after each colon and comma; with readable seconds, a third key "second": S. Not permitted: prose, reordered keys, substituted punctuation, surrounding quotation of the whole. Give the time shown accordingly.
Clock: {"hour": 9, "minute": 36}
